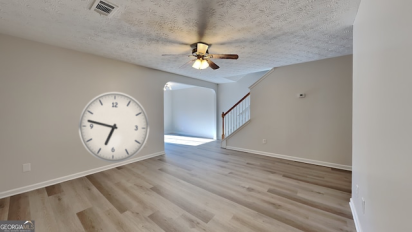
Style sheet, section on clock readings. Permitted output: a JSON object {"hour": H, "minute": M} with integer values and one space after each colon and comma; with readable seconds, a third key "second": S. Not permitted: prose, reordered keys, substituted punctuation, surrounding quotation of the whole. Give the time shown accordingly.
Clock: {"hour": 6, "minute": 47}
